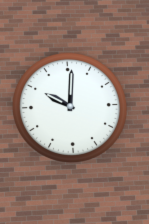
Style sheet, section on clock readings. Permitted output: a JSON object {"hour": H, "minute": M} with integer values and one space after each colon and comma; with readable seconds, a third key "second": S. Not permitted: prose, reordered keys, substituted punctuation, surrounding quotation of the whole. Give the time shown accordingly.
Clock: {"hour": 10, "minute": 1}
